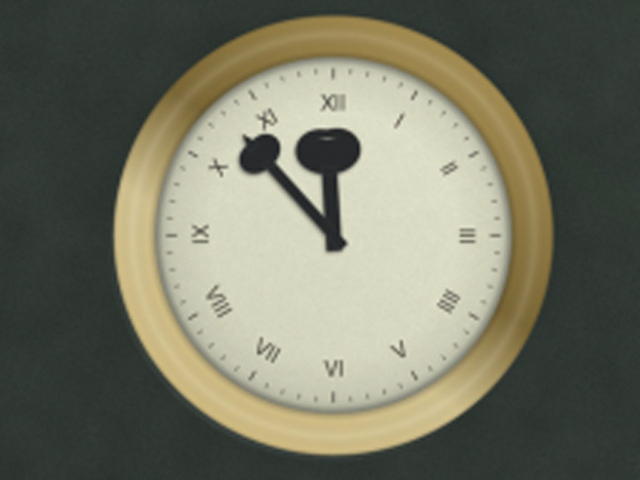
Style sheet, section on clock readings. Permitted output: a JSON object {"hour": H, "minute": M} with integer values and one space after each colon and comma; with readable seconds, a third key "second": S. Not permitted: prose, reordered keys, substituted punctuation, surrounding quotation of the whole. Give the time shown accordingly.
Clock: {"hour": 11, "minute": 53}
